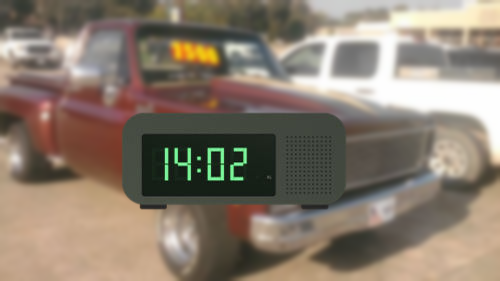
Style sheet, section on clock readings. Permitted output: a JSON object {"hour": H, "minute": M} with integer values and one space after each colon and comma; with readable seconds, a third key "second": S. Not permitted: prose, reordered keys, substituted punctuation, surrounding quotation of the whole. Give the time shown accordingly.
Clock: {"hour": 14, "minute": 2}
